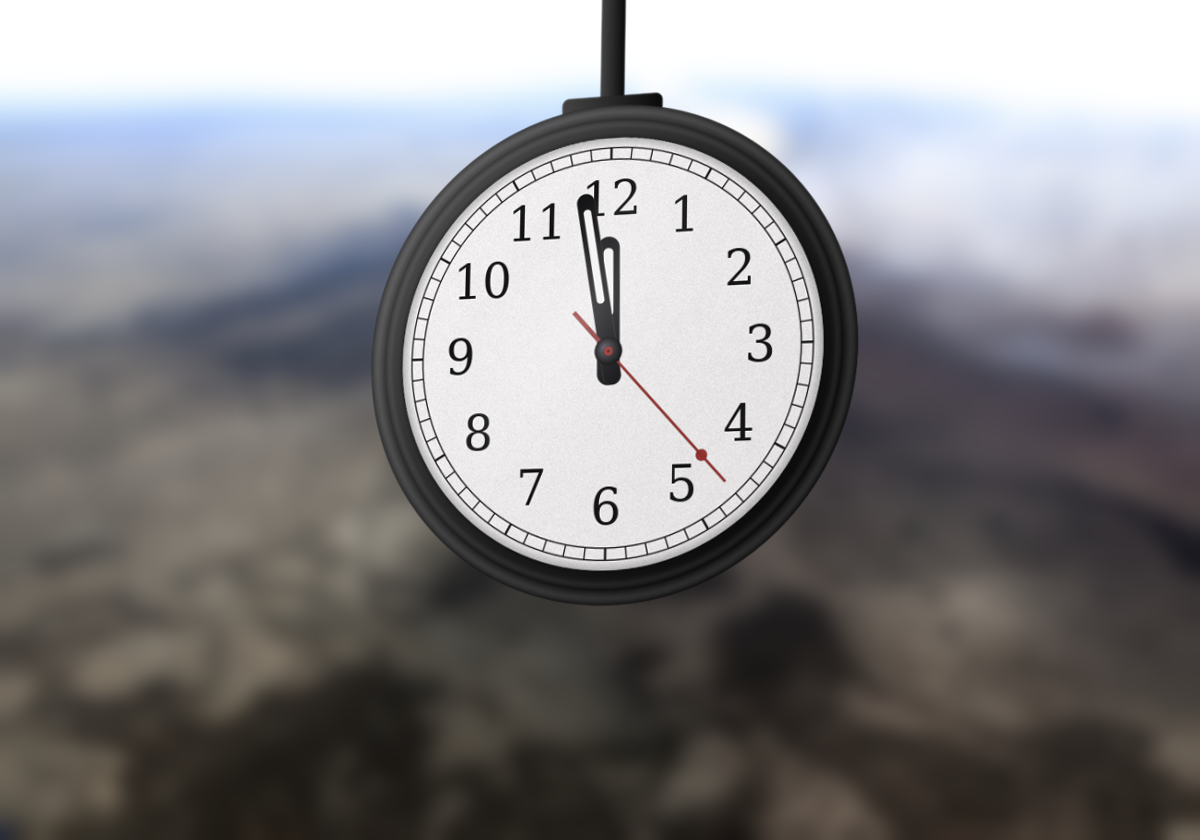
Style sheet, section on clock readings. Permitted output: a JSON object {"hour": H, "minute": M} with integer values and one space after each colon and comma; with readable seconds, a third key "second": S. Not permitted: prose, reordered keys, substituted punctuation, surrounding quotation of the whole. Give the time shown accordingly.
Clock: {"hour": 11, "minute": 58, "second": 23}
